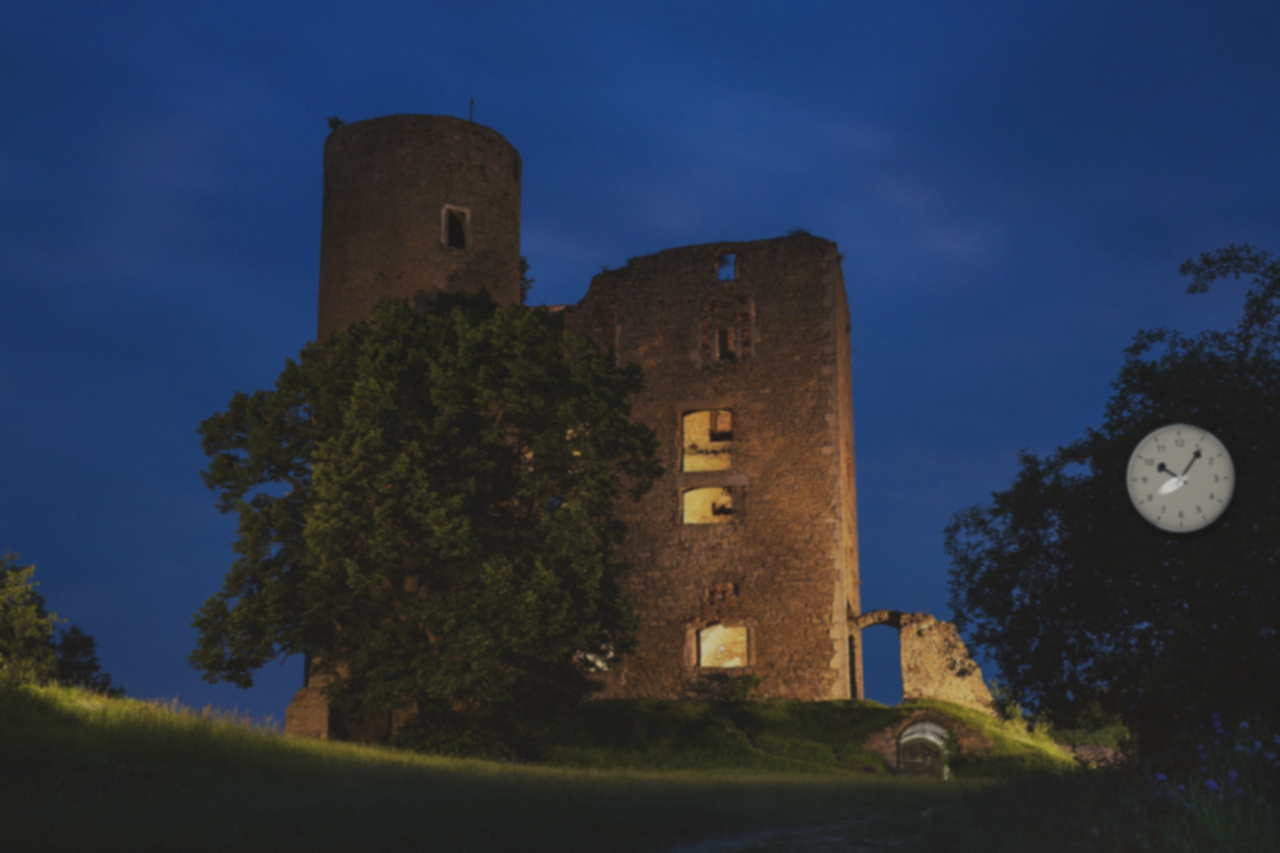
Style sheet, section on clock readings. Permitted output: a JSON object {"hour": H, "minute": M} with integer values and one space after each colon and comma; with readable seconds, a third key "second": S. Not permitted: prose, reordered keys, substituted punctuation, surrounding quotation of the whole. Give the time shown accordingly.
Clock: {"hour": 10, "minute": 6}
